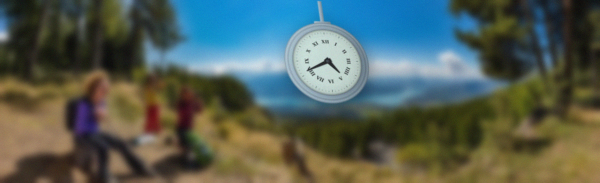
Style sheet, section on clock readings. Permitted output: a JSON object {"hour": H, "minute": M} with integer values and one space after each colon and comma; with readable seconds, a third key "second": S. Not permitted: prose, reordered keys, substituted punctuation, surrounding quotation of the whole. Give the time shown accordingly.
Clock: {"hour": 4, "minute": 41}
